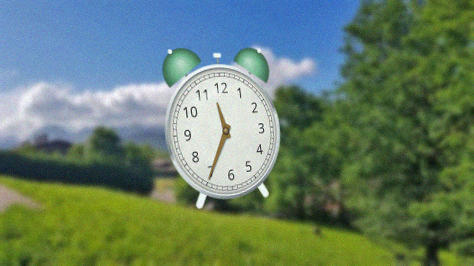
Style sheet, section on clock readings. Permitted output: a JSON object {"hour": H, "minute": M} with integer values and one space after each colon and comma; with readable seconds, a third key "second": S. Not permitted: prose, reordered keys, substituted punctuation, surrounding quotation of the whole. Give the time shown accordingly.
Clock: {"hour": 11, "minute": 35}
